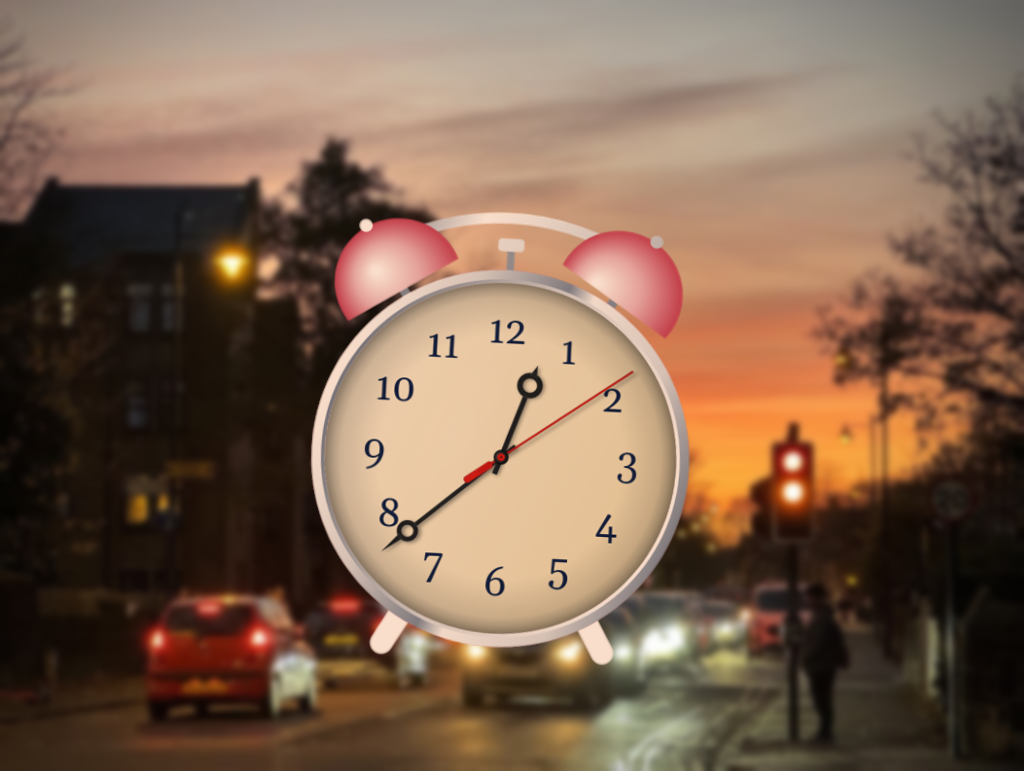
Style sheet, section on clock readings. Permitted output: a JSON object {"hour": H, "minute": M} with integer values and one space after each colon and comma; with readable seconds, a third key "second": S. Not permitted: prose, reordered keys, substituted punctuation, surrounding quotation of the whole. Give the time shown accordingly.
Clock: {"hour": 12, "minute": 38, "second": 9}
